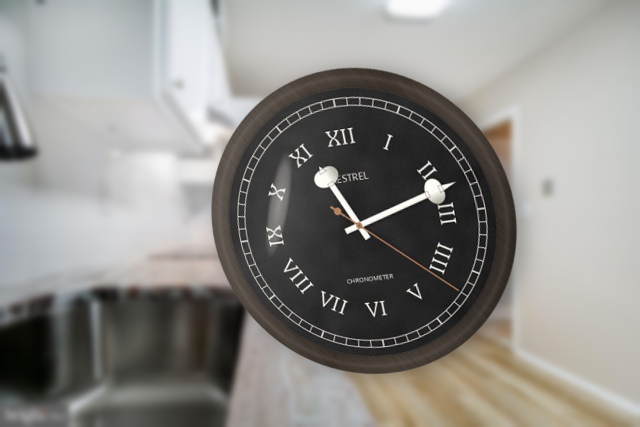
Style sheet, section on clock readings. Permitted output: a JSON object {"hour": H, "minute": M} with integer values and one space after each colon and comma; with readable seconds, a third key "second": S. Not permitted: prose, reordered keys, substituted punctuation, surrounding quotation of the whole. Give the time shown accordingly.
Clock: {"hour": 11, "minute": 12, "second": 22}
